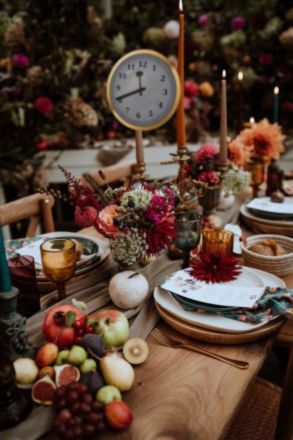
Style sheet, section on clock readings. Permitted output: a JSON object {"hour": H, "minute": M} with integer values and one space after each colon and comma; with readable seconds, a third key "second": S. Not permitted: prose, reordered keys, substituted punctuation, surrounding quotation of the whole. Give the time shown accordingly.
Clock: {"hour": 11, "minute": 41}
